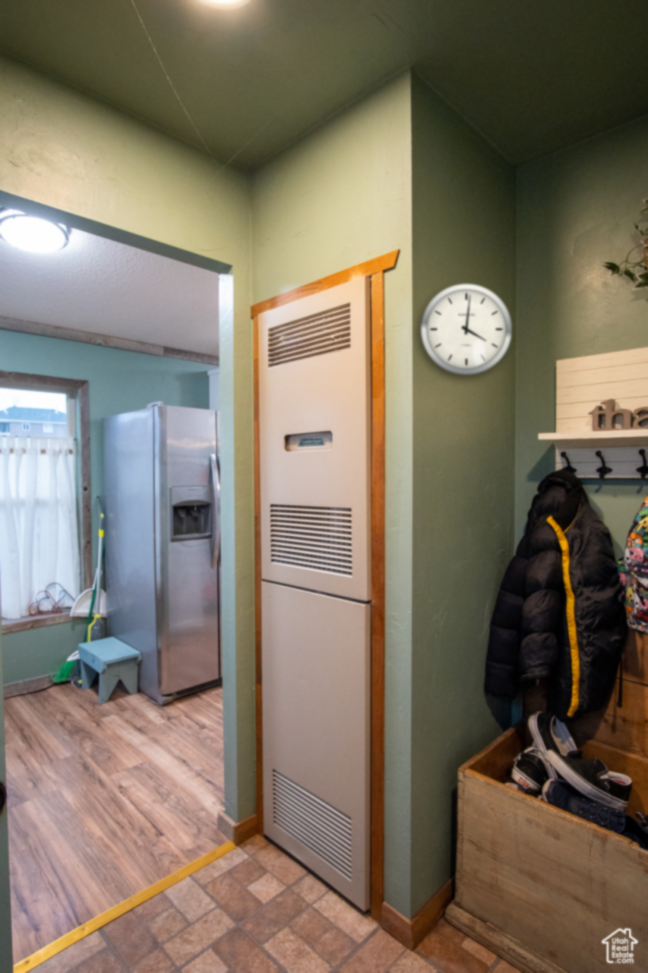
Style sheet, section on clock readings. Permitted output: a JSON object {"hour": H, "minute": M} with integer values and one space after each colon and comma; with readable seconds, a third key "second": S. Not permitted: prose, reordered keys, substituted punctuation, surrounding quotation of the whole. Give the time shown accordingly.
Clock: {"hour": 4, "minute": 1}
